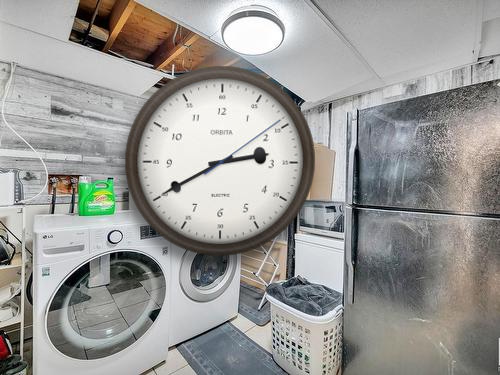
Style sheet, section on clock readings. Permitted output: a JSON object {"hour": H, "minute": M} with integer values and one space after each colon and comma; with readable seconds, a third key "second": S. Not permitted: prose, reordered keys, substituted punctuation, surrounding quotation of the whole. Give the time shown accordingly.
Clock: {"hour": 2, "minute": 40, "second": 9}
